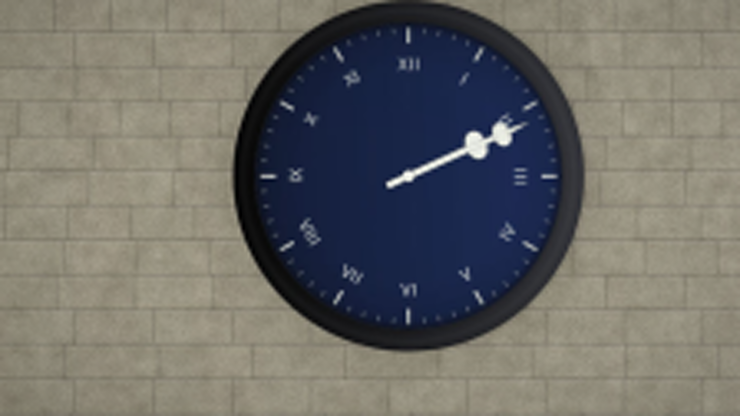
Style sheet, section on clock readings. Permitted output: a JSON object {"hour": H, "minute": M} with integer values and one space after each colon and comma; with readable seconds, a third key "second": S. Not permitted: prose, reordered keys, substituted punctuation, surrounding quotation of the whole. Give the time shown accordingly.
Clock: {"hour": 2, "minute": 11}
